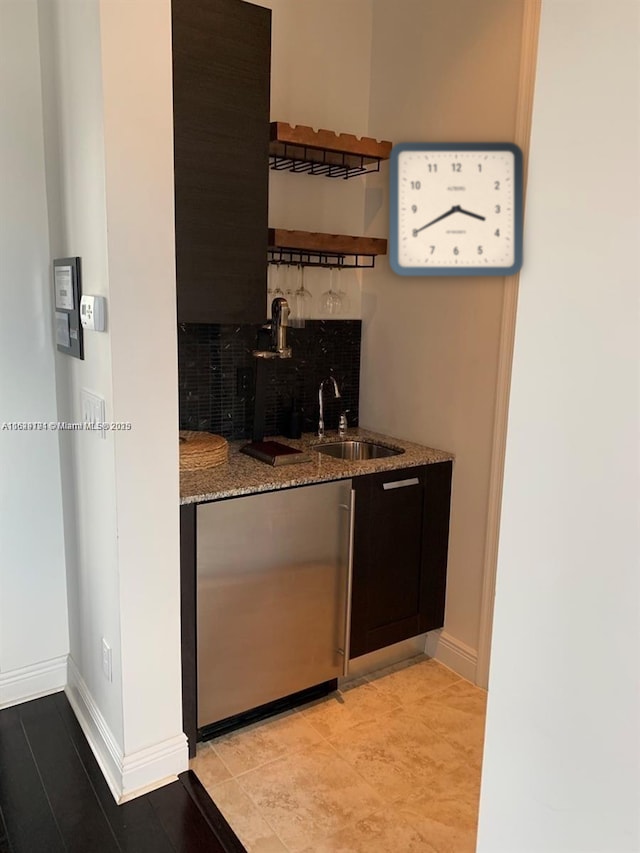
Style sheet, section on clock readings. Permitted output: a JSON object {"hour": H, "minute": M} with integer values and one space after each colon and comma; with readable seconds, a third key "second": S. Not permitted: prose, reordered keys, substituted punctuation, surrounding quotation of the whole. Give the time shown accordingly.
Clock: {"hour": 3, "minute": 40}
